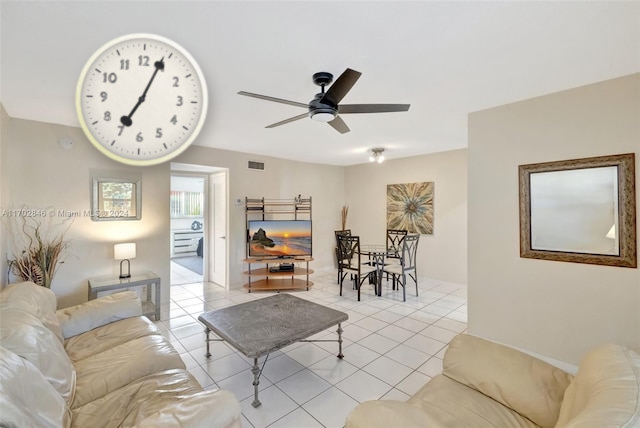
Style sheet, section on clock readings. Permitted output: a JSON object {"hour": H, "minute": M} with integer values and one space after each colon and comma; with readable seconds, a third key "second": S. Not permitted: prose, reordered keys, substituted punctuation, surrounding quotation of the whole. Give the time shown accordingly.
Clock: {"hour": 7, "minute": 4}
